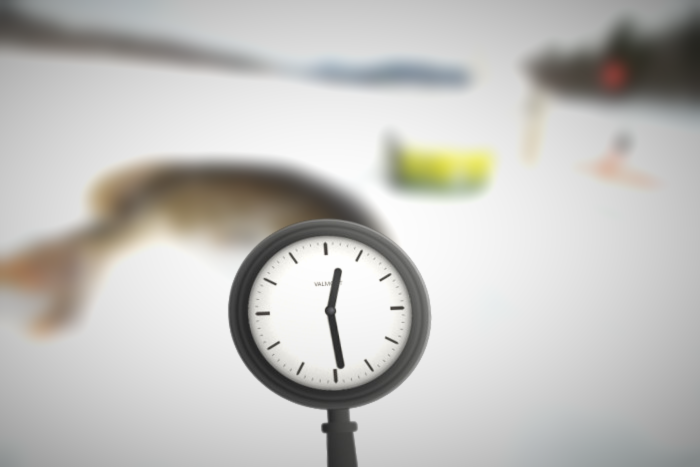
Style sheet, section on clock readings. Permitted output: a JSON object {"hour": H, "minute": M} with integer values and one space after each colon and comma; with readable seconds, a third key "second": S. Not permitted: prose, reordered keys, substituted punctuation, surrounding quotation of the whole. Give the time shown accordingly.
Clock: {"hour": 12, "minute": 29}
